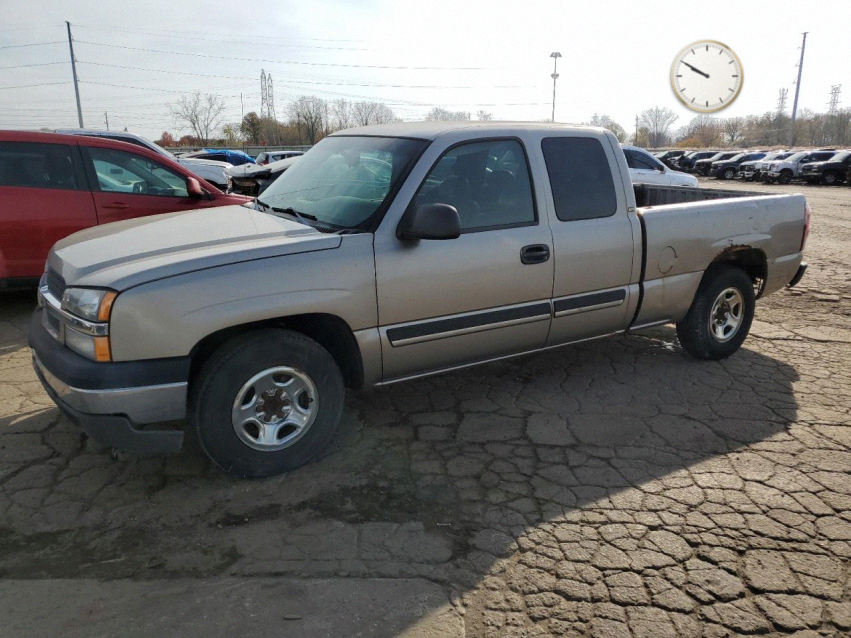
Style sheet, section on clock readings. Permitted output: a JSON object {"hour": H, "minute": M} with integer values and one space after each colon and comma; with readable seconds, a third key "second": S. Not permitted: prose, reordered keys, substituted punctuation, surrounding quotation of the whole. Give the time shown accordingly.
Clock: {"hour": 9, "minute": 50}
